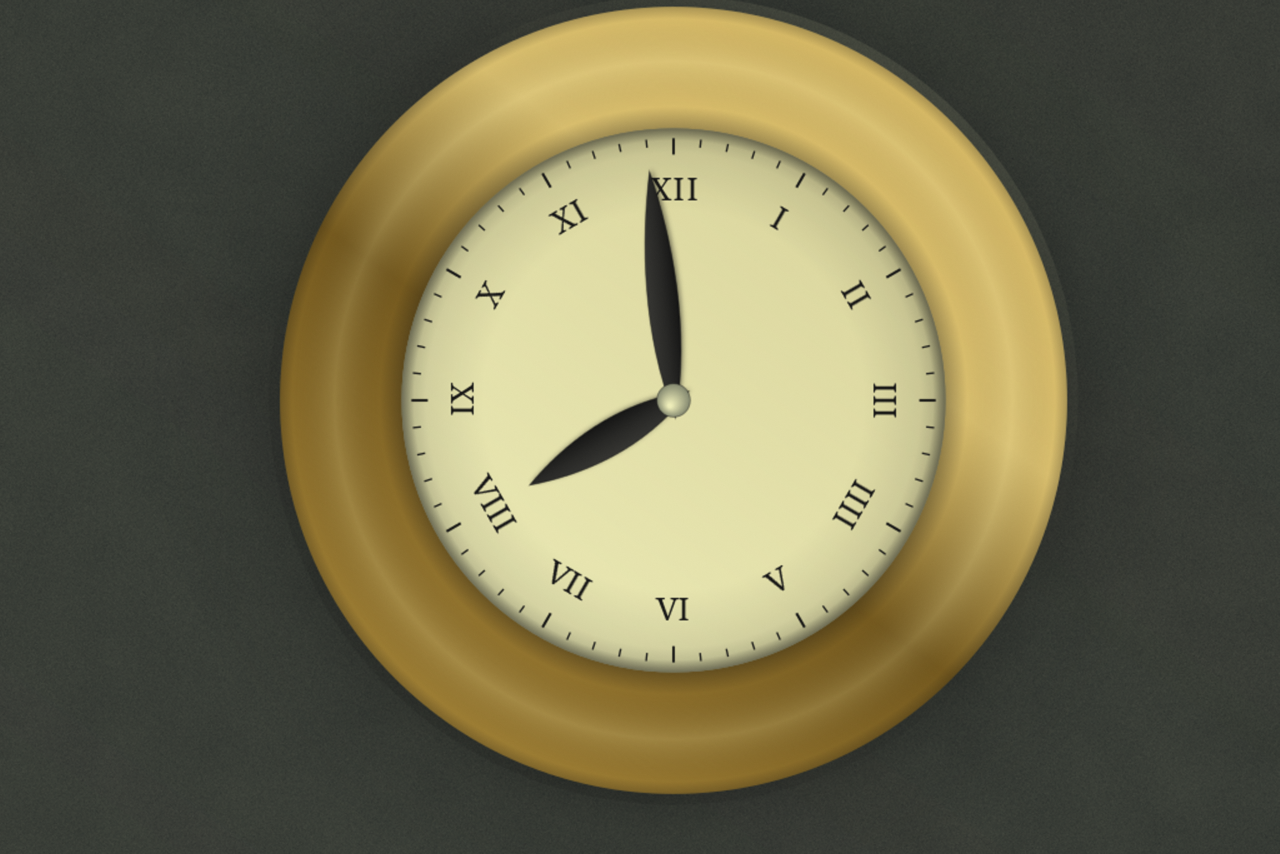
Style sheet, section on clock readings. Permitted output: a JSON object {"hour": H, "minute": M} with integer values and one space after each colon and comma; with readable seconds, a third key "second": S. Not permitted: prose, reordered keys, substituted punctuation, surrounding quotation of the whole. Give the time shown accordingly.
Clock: {"hour": 7, "minute": 59}
